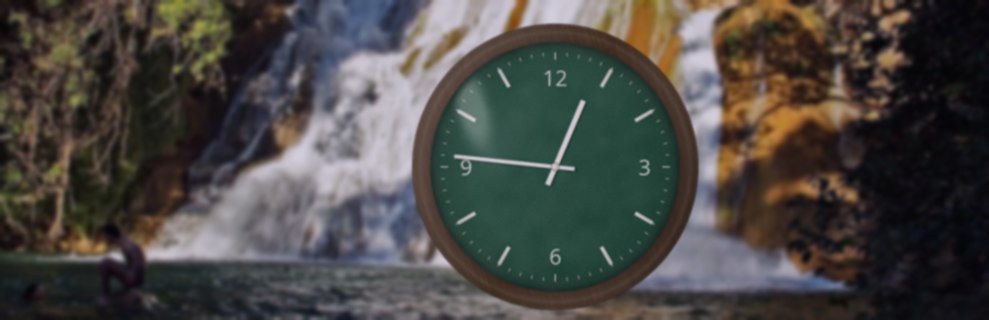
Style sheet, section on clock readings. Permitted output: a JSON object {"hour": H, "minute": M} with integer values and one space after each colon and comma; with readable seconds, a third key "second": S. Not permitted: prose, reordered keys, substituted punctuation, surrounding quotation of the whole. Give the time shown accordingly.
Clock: {"hour": 12, "minute": 46}
